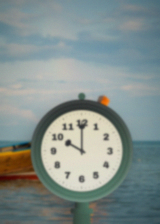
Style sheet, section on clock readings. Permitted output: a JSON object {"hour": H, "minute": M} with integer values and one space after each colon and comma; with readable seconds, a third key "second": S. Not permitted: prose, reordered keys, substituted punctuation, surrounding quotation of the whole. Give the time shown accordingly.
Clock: {"hour": 10, "minute": 0}
